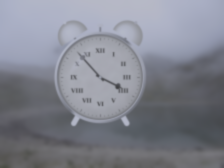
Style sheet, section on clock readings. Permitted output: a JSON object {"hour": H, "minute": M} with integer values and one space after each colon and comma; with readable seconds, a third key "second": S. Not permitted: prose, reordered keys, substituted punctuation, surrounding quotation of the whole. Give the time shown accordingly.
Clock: {"hour": 3, "minute": 53}
